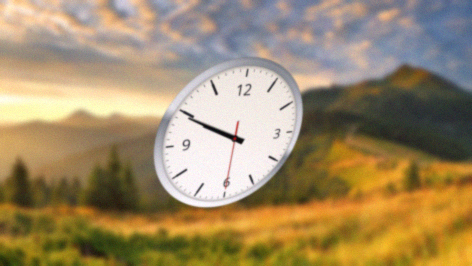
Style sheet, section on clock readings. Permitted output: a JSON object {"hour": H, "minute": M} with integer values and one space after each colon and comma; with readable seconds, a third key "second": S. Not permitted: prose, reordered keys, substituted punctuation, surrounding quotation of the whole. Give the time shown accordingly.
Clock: {"hour": 9, "minute": 49, "second": 30}
